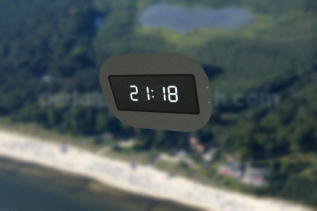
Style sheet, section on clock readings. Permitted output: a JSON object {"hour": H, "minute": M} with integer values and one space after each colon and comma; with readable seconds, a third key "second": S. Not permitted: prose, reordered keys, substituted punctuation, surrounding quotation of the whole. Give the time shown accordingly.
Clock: {"hour": 21, "minute": 18}
